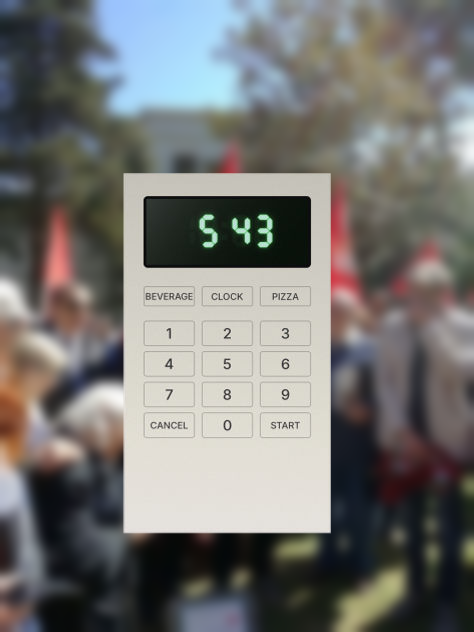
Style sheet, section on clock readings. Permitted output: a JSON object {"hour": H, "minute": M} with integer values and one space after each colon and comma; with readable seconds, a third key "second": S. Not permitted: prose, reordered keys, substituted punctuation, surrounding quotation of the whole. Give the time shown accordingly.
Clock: {"hour": 5, "minute": 43}
